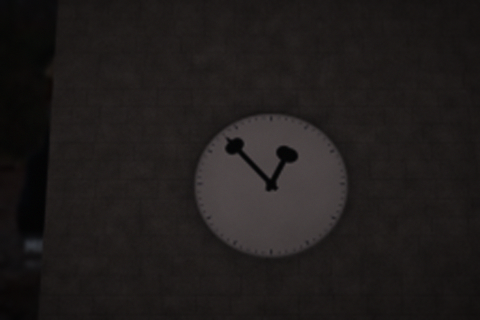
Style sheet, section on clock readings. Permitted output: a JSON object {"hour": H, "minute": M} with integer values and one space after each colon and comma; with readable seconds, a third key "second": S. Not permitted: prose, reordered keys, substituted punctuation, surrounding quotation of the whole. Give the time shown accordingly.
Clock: {"hour": 12, "minute": 53}
